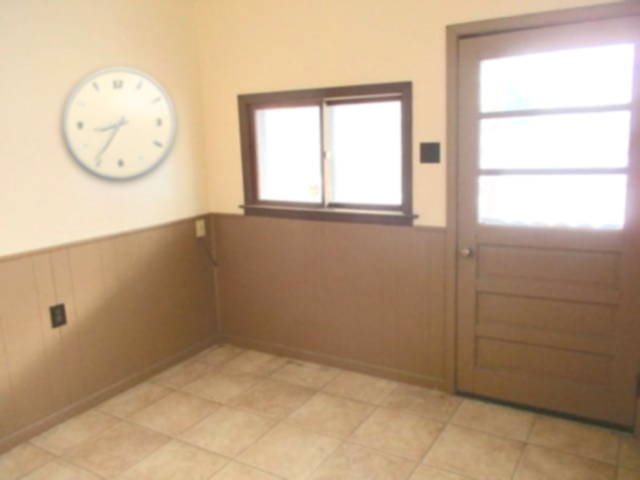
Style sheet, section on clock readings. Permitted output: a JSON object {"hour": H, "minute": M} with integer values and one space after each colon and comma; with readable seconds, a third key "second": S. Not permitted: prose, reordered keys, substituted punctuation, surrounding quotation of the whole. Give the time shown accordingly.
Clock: {"hour": 8, "minute": 36}
